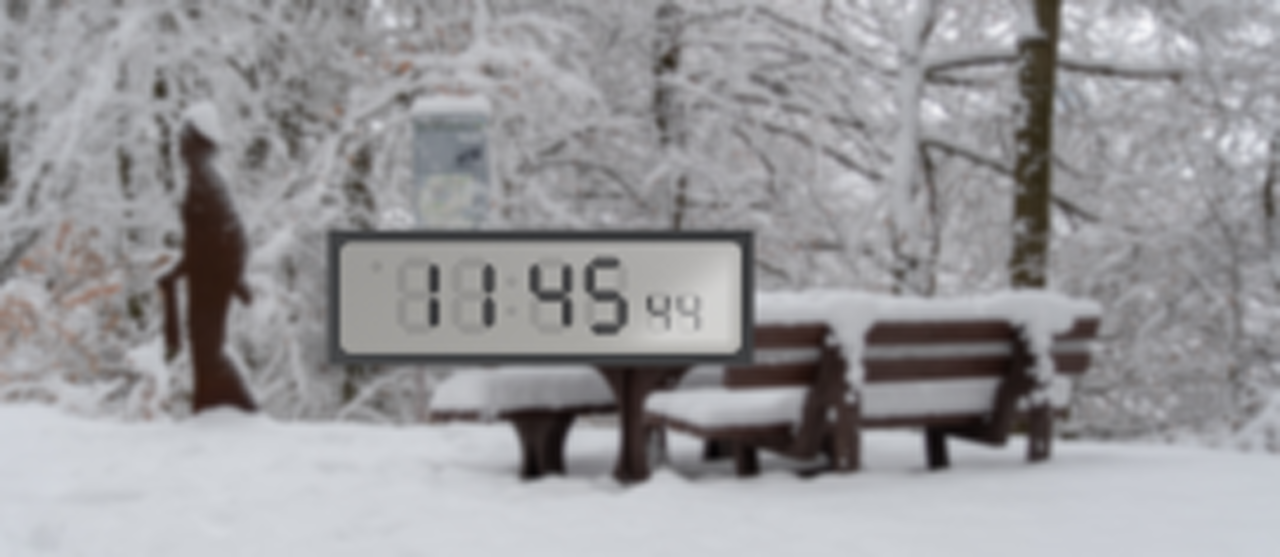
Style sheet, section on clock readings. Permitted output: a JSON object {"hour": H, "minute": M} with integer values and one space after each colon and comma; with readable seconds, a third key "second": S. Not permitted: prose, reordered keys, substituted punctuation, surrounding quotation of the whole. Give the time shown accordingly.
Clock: {"hour": 11, "minute": 45, "second": 44}
